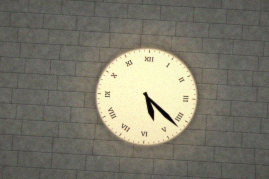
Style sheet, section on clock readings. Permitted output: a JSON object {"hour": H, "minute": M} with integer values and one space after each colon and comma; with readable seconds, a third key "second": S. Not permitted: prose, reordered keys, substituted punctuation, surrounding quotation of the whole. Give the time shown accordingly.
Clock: {"hour": 5, "minute": 22}
